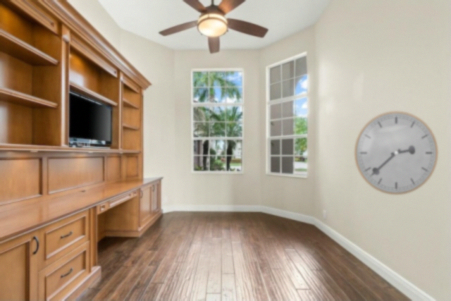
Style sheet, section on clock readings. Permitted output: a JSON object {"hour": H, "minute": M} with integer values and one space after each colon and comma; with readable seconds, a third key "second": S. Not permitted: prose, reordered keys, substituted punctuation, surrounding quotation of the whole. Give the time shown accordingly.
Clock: {"hour": 2, "minute": 38}
